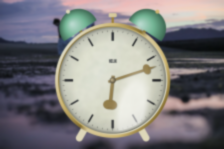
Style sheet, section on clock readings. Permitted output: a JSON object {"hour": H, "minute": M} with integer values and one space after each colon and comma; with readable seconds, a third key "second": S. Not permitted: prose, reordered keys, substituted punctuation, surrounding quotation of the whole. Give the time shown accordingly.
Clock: {"hour": 6, "minute": 12}
